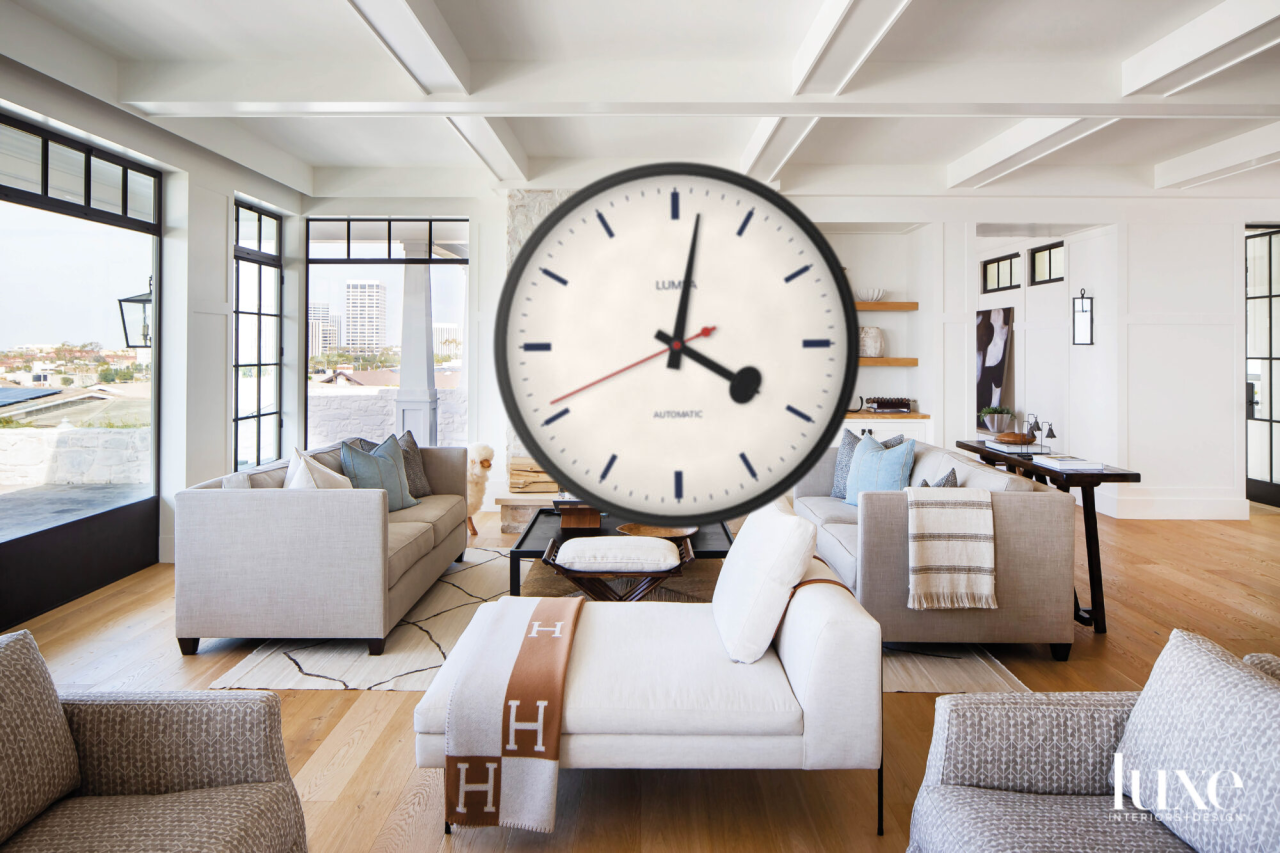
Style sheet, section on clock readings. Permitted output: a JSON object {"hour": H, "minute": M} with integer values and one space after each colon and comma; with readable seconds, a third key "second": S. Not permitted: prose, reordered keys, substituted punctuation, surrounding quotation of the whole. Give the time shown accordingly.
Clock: {"hour": 4, "minute": 1, "second": 41}
